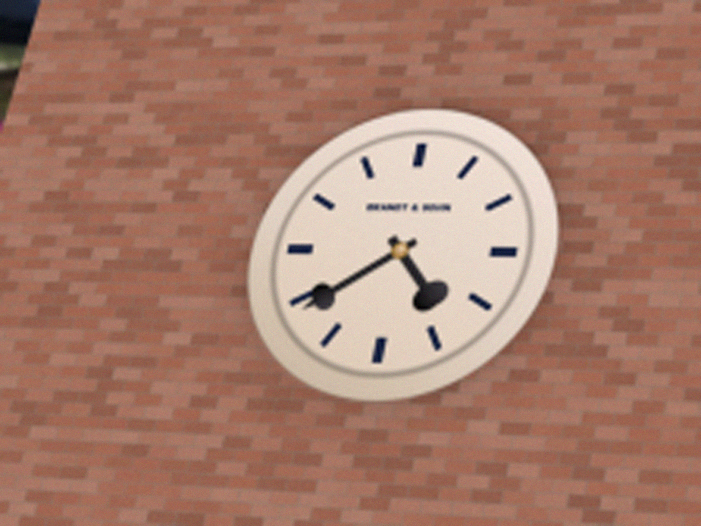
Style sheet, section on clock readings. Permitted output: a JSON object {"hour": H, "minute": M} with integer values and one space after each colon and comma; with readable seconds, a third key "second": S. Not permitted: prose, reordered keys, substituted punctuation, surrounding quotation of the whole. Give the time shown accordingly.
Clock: {"hour": 4, "minute": 39}
